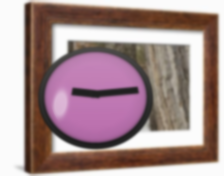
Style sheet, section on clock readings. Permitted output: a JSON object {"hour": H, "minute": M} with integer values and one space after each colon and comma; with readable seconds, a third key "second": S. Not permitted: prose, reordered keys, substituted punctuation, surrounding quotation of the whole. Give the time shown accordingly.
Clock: {"hour": 9, "minute": 14}
